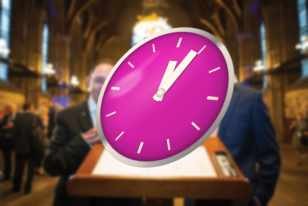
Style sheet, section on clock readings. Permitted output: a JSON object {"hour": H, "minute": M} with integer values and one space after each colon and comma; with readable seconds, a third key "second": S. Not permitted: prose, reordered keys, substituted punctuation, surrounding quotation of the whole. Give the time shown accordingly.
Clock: {"hour": 12, "minute": 4}
